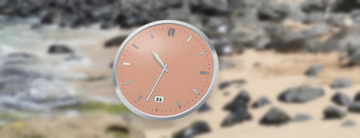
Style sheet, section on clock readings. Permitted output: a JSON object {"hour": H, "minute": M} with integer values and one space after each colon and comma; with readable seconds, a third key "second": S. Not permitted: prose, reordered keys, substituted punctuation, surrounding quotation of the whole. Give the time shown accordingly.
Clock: {"hour": 10, "minute": 33}
